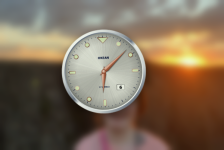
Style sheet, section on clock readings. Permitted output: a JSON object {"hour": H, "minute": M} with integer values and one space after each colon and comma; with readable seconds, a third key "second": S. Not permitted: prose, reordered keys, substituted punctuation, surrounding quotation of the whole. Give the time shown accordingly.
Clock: {"hour": 6, "minute": 8}
